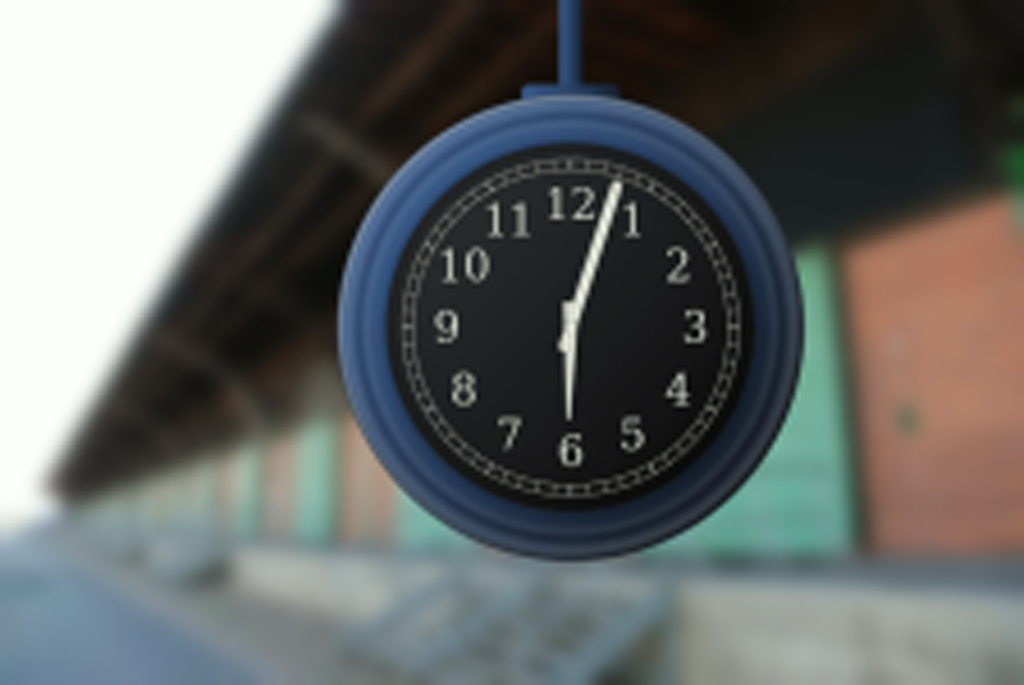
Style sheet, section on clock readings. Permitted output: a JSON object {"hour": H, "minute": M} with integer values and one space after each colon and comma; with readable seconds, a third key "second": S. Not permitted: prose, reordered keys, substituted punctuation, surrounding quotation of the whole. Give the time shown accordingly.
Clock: {"hour": 6, "minute": 3}
